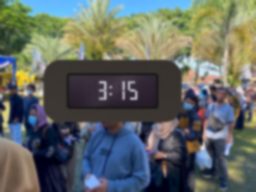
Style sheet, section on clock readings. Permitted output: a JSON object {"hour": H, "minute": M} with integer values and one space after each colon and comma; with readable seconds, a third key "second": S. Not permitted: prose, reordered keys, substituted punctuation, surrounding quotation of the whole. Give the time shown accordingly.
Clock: {"hour": 3, "minute": 15}
